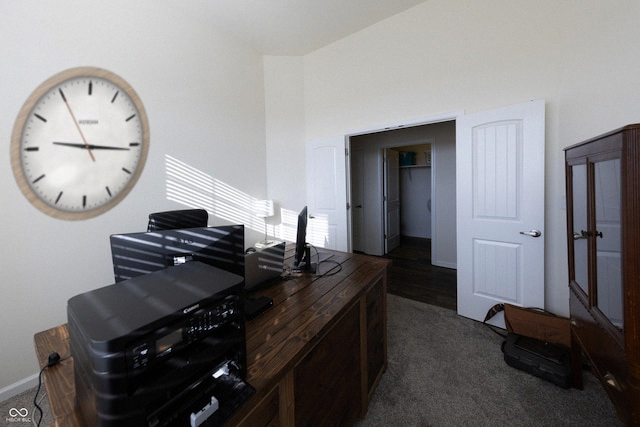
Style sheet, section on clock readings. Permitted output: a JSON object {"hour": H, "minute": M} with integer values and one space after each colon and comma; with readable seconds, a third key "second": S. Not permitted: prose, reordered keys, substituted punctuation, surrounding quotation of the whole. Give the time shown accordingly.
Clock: {"hour": 9, "minute": 15, "second": 55}
